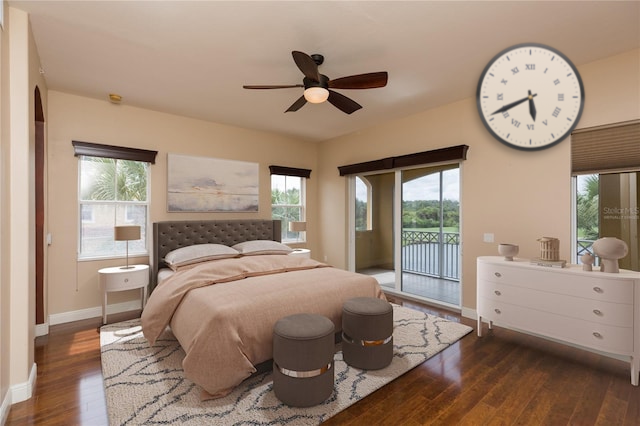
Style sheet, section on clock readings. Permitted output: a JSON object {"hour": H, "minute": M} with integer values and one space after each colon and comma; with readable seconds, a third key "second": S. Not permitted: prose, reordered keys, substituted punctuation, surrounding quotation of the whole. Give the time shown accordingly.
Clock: {"hour": 5, "minute": 41}
